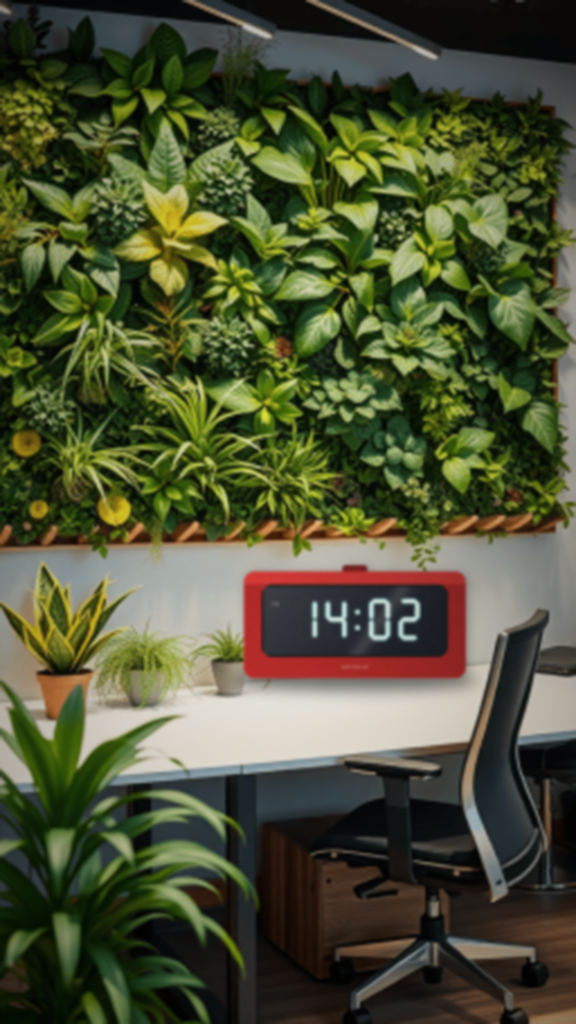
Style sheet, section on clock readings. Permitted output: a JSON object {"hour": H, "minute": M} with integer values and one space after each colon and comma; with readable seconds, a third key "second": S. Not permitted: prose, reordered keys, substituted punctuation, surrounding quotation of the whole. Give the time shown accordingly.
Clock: {"hour": 14, "minute": 2}
